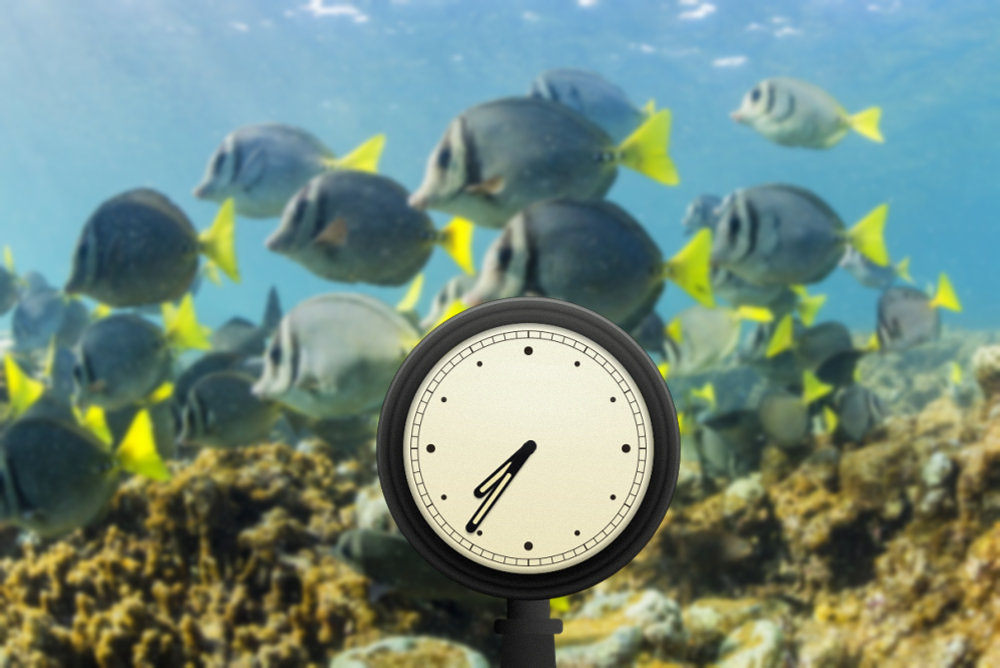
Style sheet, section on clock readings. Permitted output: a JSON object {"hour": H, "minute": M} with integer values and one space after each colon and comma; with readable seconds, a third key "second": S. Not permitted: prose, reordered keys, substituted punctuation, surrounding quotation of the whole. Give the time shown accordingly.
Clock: {"hour": 7, "minute": 36}
